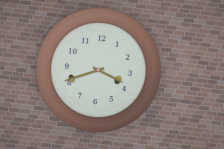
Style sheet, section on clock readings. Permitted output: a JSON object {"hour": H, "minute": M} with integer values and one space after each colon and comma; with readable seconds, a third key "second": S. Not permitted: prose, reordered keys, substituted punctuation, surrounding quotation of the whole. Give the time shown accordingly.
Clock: {"hour": 3, "minute": 41}
